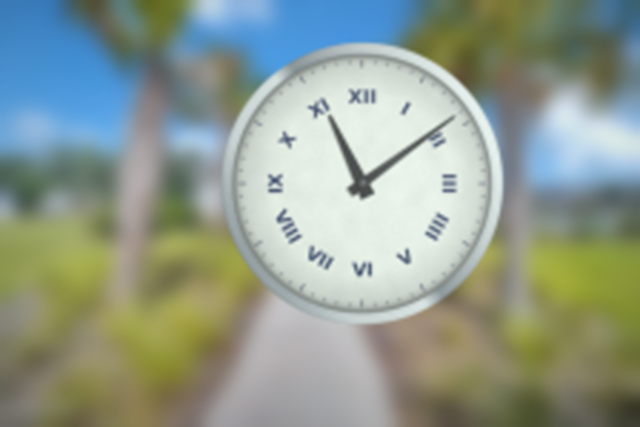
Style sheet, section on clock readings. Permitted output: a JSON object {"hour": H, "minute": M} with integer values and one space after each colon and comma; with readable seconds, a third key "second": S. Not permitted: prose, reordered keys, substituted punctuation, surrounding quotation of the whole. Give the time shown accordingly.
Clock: {"hour": 11, "minute": 9}
